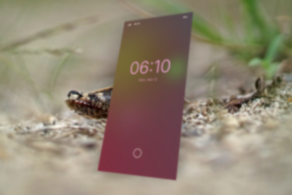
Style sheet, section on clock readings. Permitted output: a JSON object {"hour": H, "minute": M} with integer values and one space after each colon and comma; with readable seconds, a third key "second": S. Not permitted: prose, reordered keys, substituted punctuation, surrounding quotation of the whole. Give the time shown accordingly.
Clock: {"hour": 6, "minute": 10}
